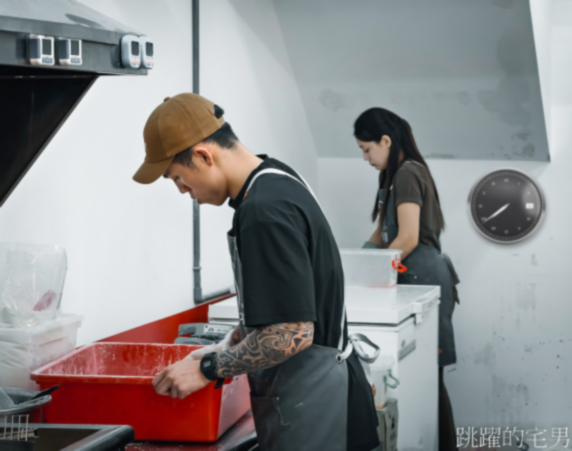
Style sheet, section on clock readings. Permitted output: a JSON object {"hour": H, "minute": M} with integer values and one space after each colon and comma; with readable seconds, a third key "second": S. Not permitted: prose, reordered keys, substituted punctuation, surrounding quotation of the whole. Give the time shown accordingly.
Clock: {"hour": 7, "minute": 39}
